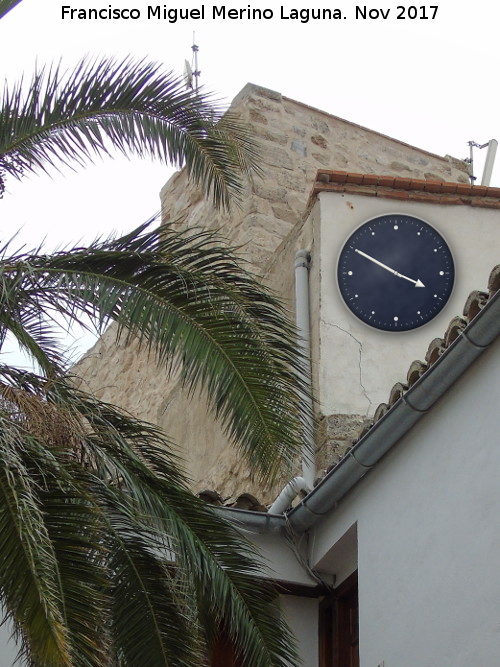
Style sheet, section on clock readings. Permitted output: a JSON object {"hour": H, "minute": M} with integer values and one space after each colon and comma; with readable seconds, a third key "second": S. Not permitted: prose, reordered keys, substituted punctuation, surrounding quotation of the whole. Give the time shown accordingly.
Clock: {"hour": 3, "minute": 50}
